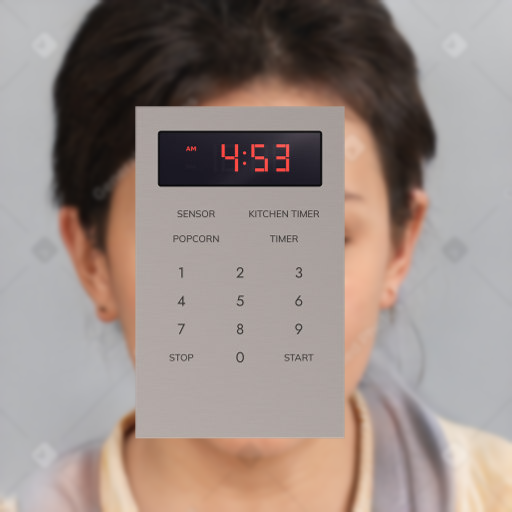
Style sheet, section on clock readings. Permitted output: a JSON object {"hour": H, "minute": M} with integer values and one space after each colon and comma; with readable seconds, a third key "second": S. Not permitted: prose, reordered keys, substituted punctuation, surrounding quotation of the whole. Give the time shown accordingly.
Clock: {"hour": 4, "minute": 53}
